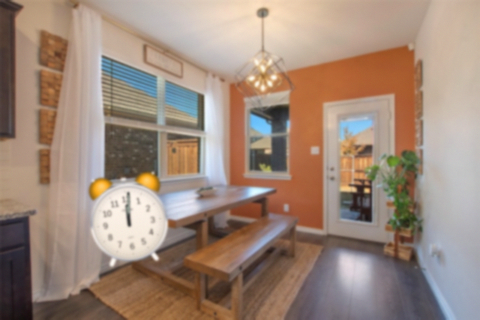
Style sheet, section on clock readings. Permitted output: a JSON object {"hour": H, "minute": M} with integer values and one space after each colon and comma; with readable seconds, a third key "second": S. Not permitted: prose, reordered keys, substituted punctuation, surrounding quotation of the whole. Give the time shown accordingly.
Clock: {"hour": 12, "minute": 1}
